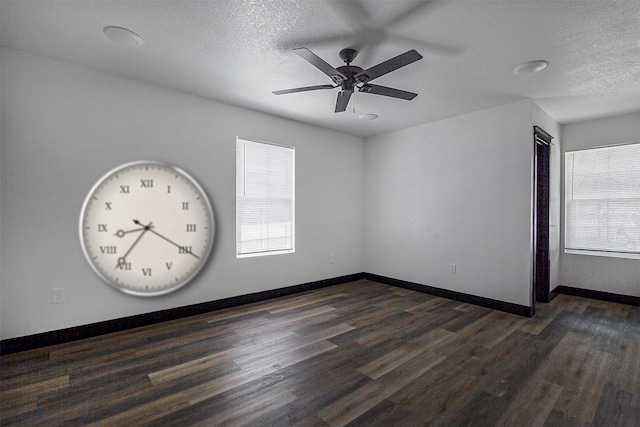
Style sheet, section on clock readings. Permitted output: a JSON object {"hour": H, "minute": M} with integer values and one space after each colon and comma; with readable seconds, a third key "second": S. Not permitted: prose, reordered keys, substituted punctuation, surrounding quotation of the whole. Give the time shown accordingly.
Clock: {"hour": 8, "minute": 36, "second": 20}
